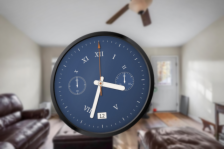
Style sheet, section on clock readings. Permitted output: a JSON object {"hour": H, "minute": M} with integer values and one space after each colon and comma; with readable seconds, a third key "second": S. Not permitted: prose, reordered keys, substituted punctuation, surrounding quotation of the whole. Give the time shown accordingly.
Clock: {"hour": 3, "minute": 33}
